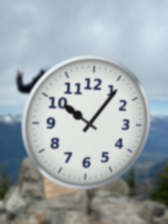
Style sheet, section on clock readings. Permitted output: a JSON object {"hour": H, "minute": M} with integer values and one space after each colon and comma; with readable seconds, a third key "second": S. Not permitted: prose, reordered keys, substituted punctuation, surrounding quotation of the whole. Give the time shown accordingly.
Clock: {"hour": 10, "minute": 6}
